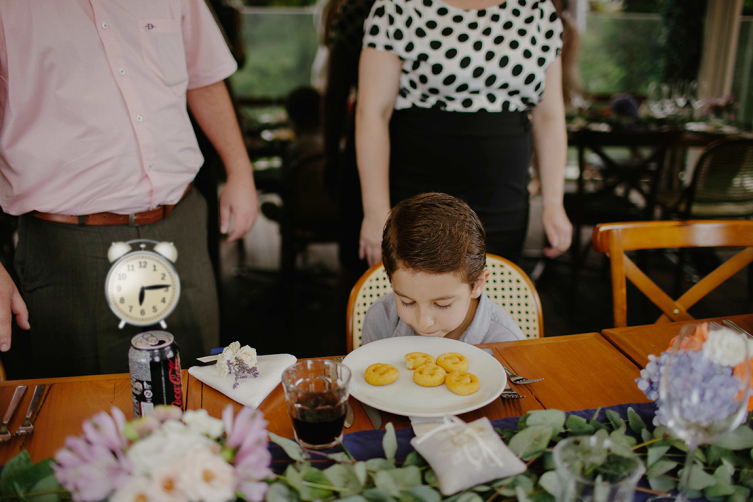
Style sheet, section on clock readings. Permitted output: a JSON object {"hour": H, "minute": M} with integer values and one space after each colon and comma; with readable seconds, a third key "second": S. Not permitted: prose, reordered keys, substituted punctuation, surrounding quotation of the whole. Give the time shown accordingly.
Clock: {"hour": 6, "minute": 14}
